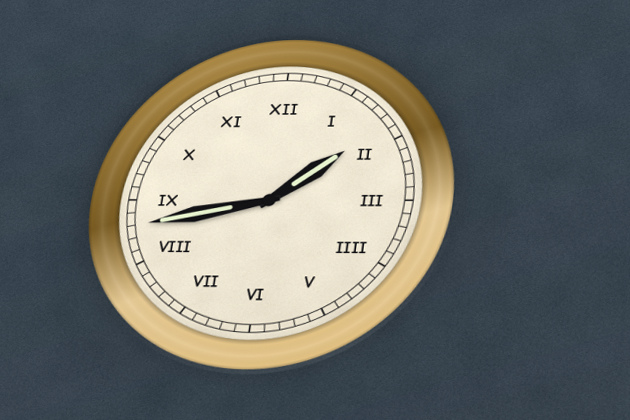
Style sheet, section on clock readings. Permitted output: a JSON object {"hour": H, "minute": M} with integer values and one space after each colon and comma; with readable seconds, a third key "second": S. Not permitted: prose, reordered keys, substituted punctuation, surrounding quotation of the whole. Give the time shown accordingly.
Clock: {"hour": 1, "minute": 43}
